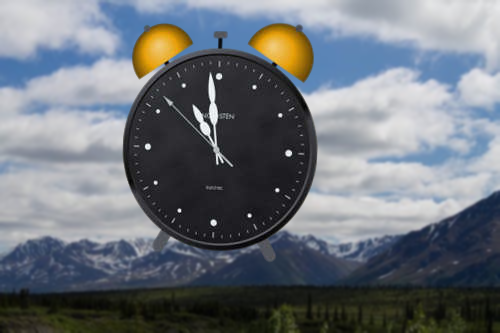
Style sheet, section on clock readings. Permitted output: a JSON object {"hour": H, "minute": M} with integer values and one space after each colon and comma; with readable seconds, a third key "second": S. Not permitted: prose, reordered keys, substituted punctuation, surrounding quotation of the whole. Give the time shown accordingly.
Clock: {"hour": 10, "minute": 58, "second": 52}
